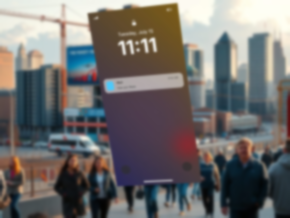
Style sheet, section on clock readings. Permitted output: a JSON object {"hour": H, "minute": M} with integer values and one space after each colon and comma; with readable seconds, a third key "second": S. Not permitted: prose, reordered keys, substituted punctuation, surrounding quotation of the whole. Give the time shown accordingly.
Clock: {"hour": 11, "minute": 11}
